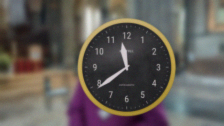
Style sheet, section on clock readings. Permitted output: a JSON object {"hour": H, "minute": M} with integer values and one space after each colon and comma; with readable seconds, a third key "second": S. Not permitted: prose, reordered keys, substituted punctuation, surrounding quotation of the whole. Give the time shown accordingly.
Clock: {"hour": 11, "minute": 39}
